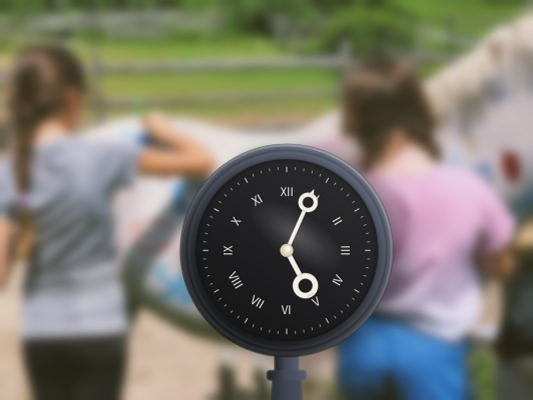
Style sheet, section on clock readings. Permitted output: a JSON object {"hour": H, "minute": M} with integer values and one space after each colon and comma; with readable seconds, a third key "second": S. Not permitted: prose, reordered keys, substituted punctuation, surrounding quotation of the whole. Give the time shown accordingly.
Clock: {"hour": 5, "minute": 4}
